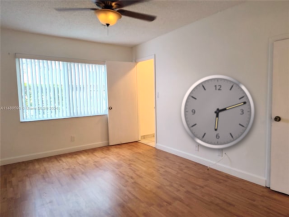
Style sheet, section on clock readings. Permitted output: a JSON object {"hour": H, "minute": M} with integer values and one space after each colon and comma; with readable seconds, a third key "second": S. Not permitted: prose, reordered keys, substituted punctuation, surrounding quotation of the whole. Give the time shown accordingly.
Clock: {"hour": 6, "minute": 12}
